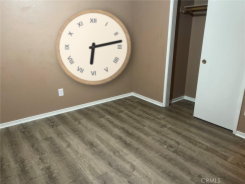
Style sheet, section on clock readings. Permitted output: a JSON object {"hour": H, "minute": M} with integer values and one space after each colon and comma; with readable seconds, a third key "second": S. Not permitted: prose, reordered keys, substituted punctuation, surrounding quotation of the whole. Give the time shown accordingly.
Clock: {"hour": 6, "minute": 13}
